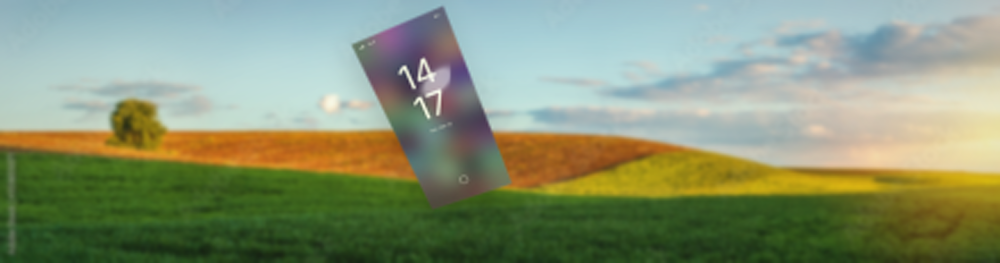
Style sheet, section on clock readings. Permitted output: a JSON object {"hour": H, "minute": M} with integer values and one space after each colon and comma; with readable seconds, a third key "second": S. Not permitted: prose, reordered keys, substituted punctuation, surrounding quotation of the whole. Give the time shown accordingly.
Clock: {"hour": 14, "minute": 17}
